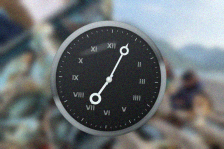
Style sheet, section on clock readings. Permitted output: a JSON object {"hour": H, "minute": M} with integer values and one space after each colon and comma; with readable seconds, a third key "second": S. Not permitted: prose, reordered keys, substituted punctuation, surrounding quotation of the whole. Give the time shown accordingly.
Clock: {"hour": 7, "minute": 4}
